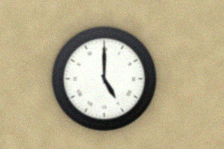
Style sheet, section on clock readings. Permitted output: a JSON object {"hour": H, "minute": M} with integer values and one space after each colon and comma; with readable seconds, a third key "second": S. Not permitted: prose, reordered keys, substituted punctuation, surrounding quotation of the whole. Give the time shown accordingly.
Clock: {"hour": 5, "minute": 0}
